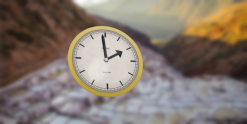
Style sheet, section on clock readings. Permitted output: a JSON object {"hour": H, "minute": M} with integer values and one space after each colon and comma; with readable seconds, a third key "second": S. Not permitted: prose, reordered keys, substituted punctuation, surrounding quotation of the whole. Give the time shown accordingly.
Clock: {"hour": 1, "minute": 59}
